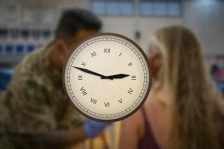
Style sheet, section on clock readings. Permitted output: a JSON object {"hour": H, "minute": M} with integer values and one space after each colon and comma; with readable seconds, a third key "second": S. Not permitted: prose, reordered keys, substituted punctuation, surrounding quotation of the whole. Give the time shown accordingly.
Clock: {"hour": 2, "minute": 48}
